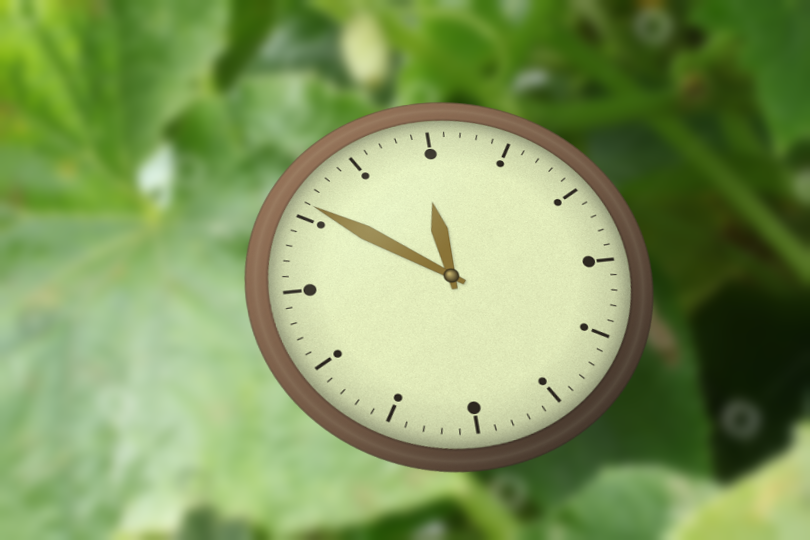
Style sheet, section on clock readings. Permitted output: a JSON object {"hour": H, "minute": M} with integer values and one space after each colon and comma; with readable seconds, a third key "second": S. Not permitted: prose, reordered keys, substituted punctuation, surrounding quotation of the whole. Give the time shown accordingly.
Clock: {"hour": 11, "minute": 51}
